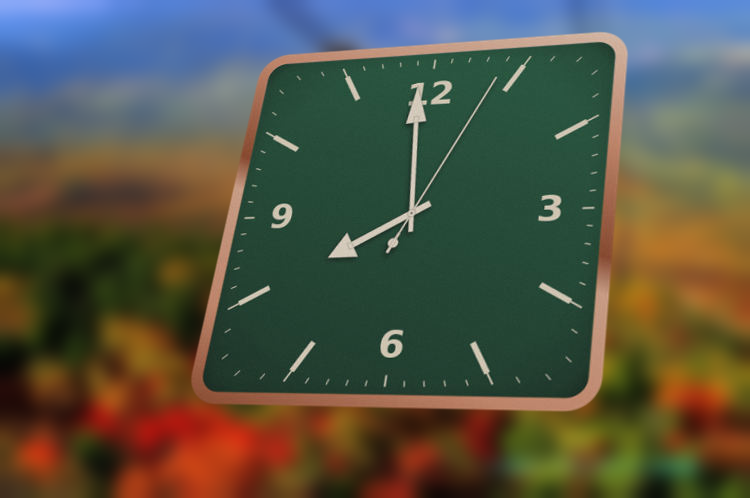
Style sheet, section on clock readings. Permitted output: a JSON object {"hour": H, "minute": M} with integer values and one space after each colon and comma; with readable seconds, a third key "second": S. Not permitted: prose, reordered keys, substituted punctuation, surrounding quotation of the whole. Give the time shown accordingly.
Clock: {"hour": 7, "minute": 59, "second": 4}
